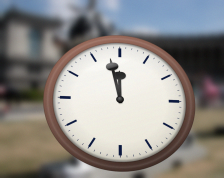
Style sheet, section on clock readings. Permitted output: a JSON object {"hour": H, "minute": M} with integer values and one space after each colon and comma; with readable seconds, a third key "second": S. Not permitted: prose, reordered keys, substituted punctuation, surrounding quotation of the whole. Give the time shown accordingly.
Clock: {"hour": 11, "minute": 58}
